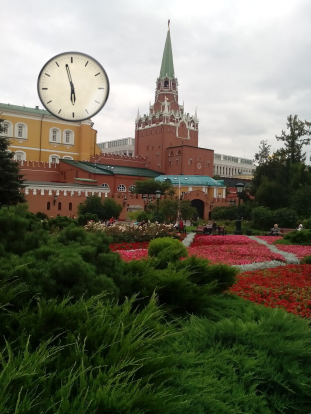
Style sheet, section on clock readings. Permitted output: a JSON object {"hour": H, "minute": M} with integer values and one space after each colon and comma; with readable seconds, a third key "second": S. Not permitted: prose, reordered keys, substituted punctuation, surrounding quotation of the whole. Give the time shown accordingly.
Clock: {"hour": 5, "minute": 58}
